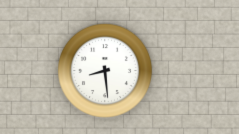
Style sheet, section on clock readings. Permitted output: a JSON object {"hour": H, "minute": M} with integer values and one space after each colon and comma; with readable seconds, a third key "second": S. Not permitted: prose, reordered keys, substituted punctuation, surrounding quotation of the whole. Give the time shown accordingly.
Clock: {"hour": 8, "minute": 29}
